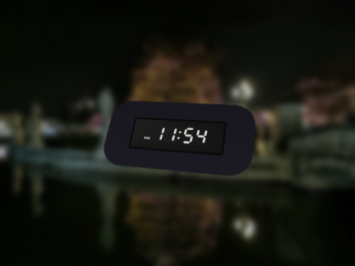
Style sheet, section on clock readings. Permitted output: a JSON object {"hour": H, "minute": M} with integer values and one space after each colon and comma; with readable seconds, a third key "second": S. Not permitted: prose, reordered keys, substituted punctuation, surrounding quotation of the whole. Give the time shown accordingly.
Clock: {"hour": 11, "minute": 54}
